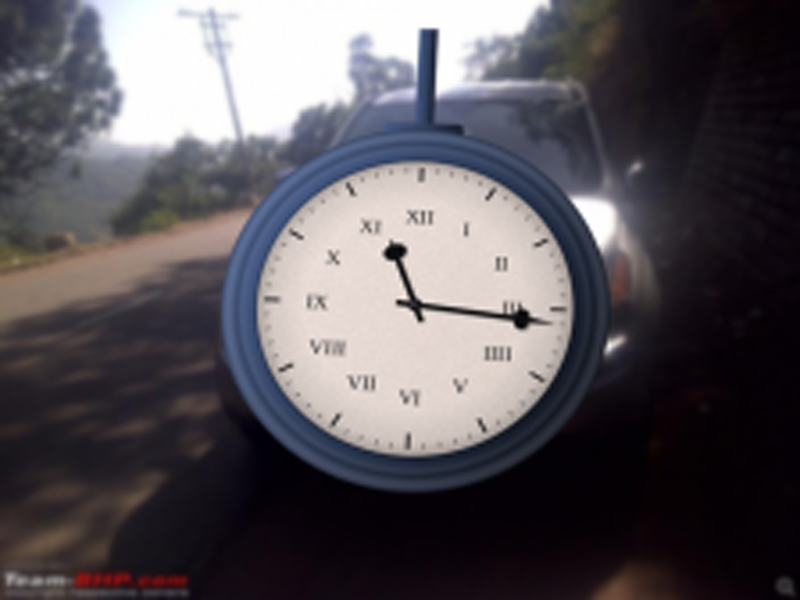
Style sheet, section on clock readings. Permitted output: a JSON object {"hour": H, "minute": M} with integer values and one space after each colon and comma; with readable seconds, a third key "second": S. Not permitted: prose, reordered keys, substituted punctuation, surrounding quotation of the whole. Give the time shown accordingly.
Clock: {"hour": 11, "minute": 16}
